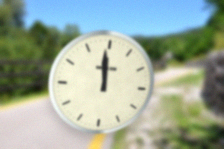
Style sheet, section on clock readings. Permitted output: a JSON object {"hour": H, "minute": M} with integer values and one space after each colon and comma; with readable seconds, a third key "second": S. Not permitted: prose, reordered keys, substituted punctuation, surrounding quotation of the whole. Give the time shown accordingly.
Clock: {"hour": 11, "minute": 59}
